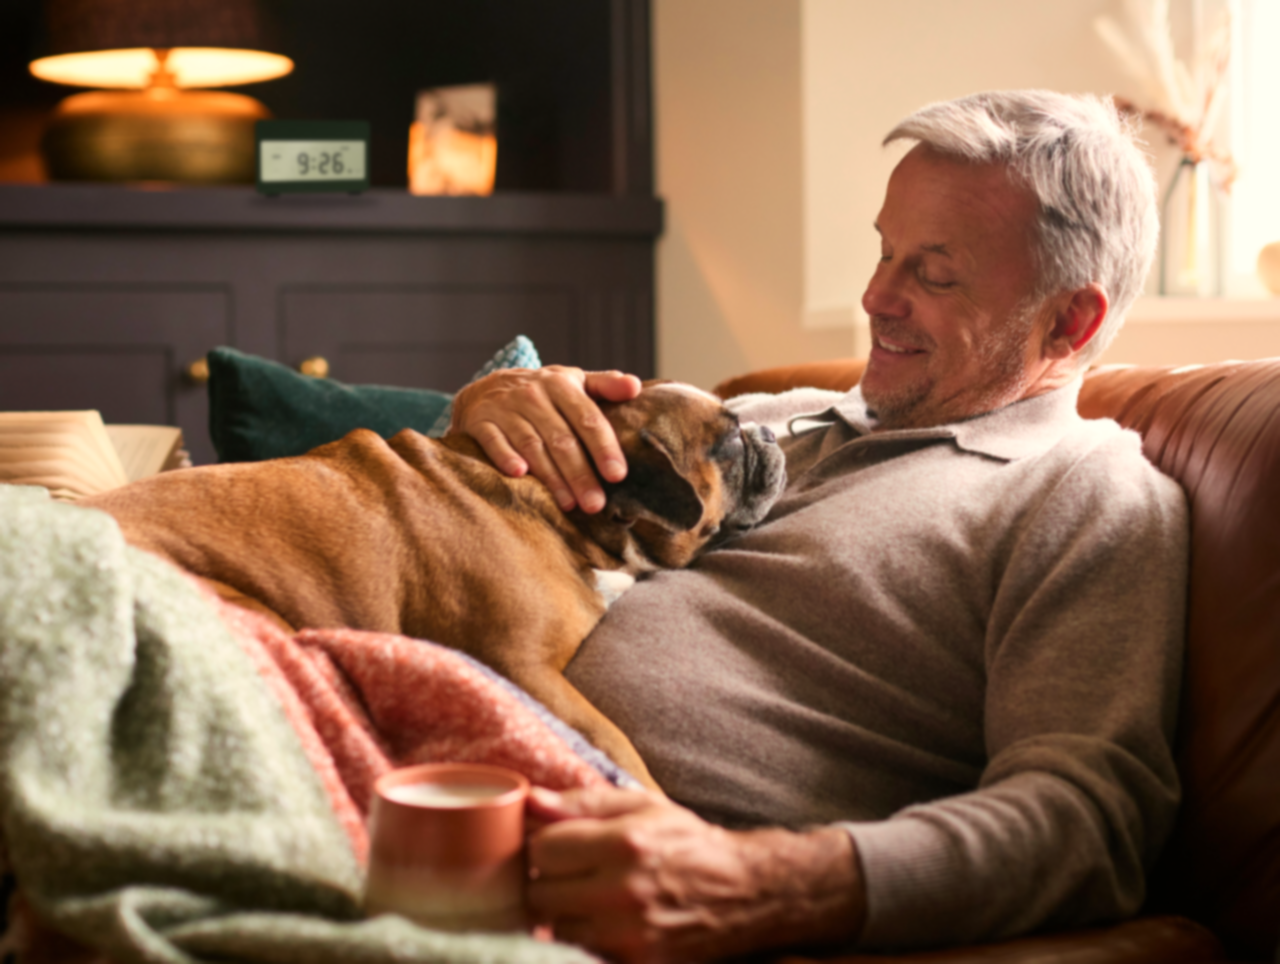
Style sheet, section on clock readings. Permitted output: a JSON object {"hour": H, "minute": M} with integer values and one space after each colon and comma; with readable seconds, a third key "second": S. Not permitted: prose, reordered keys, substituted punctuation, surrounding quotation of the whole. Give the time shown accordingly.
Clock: {"hour": 9, "minute": 26}
